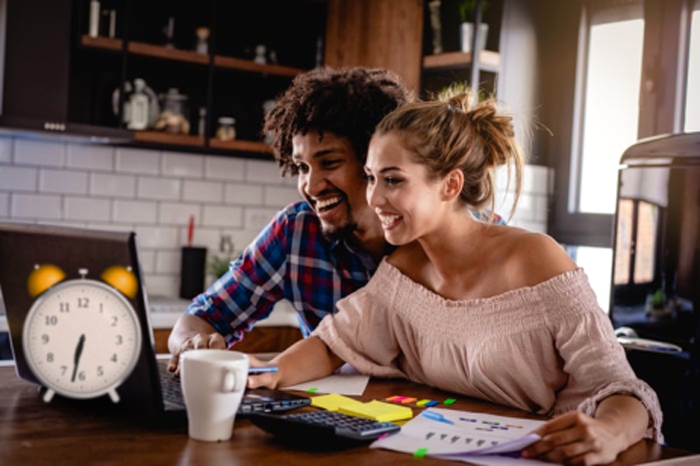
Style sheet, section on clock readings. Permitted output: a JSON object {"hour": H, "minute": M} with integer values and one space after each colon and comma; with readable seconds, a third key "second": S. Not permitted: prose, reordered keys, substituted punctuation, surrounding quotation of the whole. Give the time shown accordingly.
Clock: {"hour": 6, "minute": 32}
